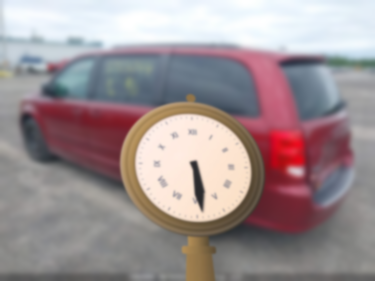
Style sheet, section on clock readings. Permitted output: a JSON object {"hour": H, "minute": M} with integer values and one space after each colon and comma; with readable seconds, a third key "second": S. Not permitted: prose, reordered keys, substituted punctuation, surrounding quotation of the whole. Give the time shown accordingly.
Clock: {"hour": 5, "minute": 29}
